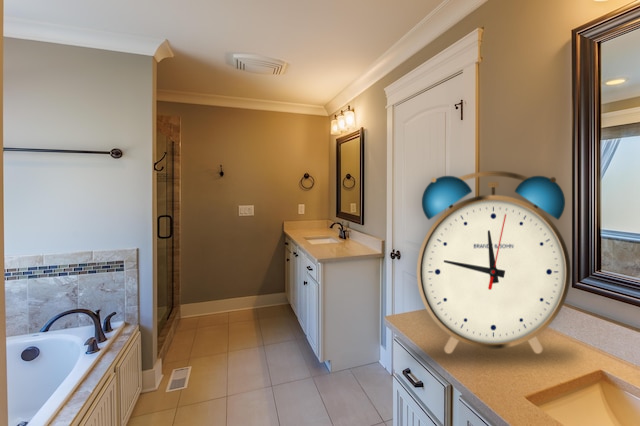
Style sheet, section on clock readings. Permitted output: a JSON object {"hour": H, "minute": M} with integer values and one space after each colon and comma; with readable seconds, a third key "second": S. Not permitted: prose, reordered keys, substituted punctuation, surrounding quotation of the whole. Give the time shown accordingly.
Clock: {"hour": 11, "minute": 47, "second": 2}
